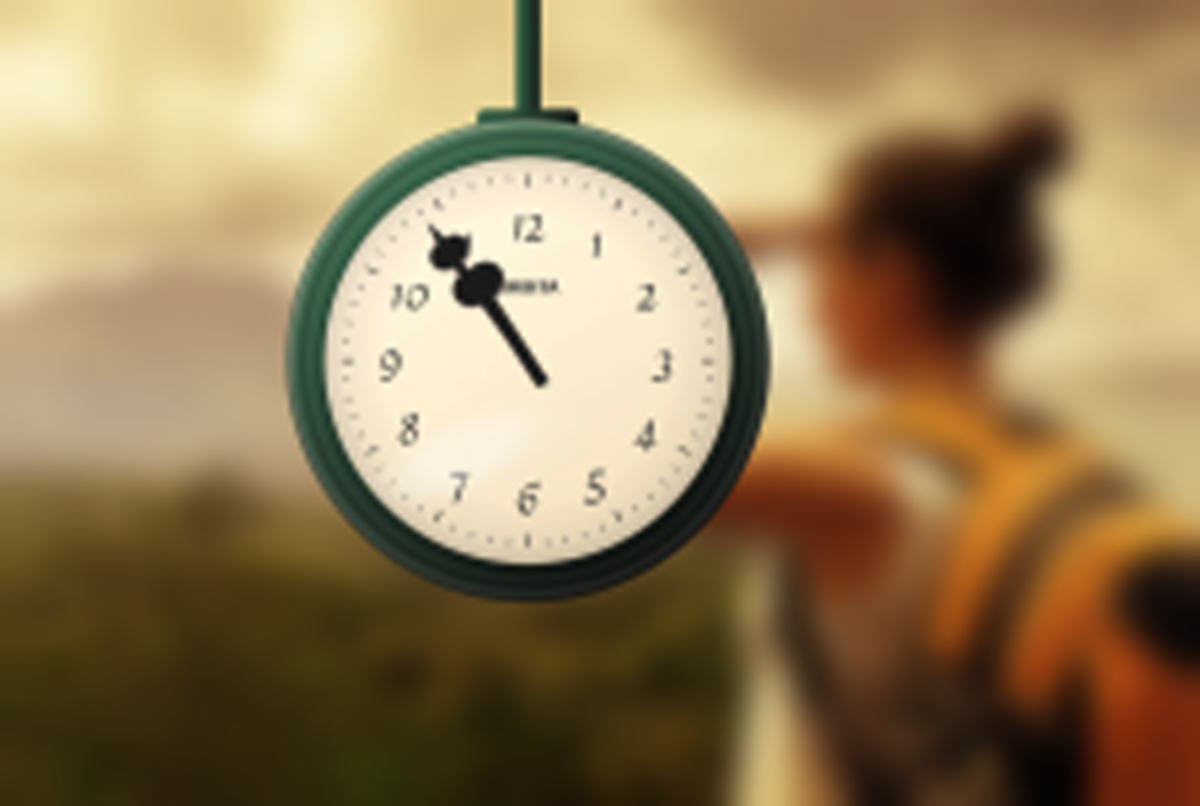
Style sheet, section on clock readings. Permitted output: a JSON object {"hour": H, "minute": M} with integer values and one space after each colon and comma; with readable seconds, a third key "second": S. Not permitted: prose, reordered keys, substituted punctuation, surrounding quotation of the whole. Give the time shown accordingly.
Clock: {"hour": 10, "minute": 54}
